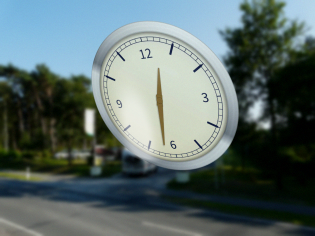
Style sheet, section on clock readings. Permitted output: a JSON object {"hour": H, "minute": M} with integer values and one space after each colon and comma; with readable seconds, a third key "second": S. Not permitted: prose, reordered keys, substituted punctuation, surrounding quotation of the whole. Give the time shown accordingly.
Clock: {"hour": 12, "minute": 32}
